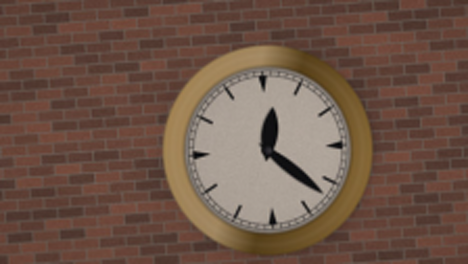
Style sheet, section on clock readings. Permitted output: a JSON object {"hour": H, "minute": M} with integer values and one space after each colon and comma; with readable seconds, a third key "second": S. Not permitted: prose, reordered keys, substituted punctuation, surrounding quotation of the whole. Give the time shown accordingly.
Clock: {"hour": 12, "minute": 22}
